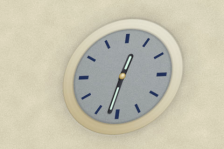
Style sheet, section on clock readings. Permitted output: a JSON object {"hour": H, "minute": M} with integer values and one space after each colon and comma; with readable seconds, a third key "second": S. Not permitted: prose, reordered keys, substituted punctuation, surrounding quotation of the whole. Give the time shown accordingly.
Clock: {"hour": 12, "minute": 32}
